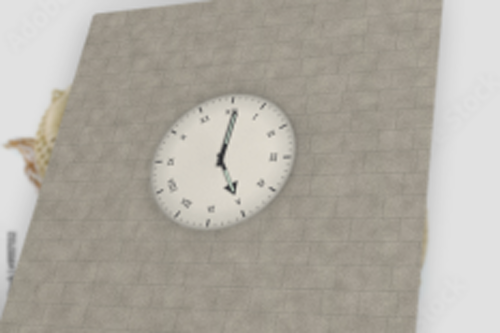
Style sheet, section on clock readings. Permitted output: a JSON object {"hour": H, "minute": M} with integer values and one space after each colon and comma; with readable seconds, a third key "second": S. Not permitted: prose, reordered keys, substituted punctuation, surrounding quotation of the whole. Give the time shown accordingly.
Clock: {"hour": 5, "minute": 1}
